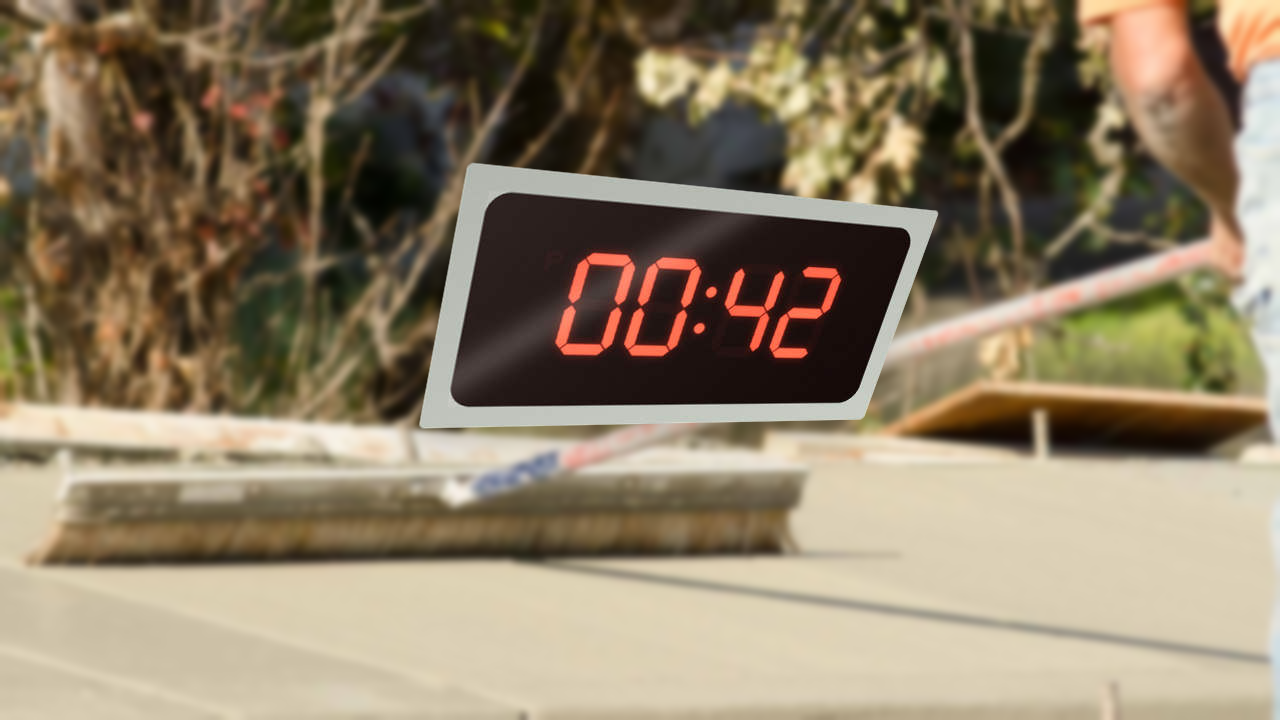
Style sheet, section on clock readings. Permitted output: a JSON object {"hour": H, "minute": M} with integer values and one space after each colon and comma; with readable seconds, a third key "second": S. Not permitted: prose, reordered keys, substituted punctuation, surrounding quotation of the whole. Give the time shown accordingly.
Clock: {"hour": 0, "minute": 42}
